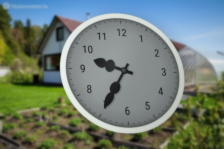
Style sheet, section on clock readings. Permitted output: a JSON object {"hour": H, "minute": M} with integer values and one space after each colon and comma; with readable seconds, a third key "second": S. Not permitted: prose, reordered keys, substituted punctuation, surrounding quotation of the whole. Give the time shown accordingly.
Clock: {"hour": 9, "minute": 35}
